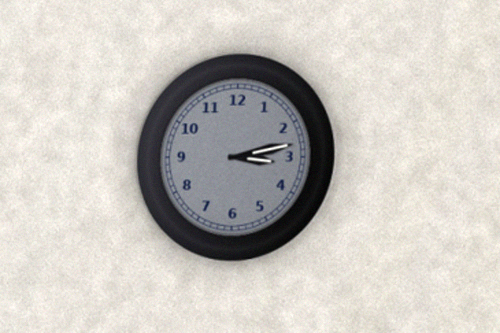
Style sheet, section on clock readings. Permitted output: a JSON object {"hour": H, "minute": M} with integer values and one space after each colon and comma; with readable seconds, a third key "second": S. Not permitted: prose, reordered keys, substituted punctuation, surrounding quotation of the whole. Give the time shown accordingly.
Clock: {"hour": 3, "minute": 13}
